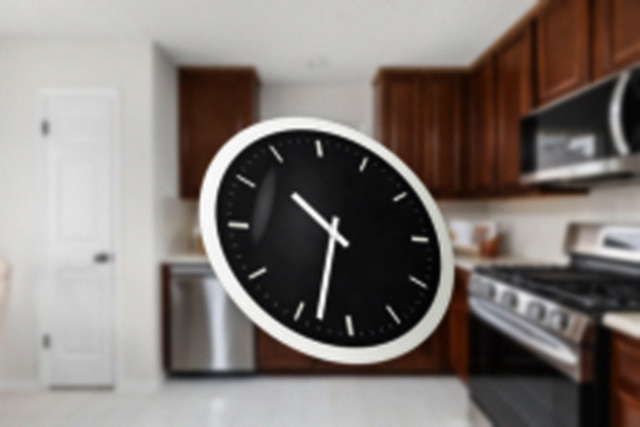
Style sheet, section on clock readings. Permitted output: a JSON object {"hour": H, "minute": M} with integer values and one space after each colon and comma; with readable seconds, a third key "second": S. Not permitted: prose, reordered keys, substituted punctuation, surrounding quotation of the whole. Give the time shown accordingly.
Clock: {"hour": 10, "minute": 33}
